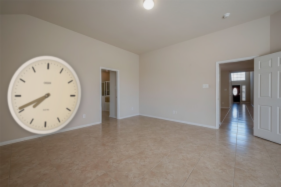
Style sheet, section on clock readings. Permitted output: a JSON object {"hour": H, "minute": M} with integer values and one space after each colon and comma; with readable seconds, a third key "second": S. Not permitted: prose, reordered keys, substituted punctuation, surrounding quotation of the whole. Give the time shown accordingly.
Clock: {"hour": 7, "minute": 41}
